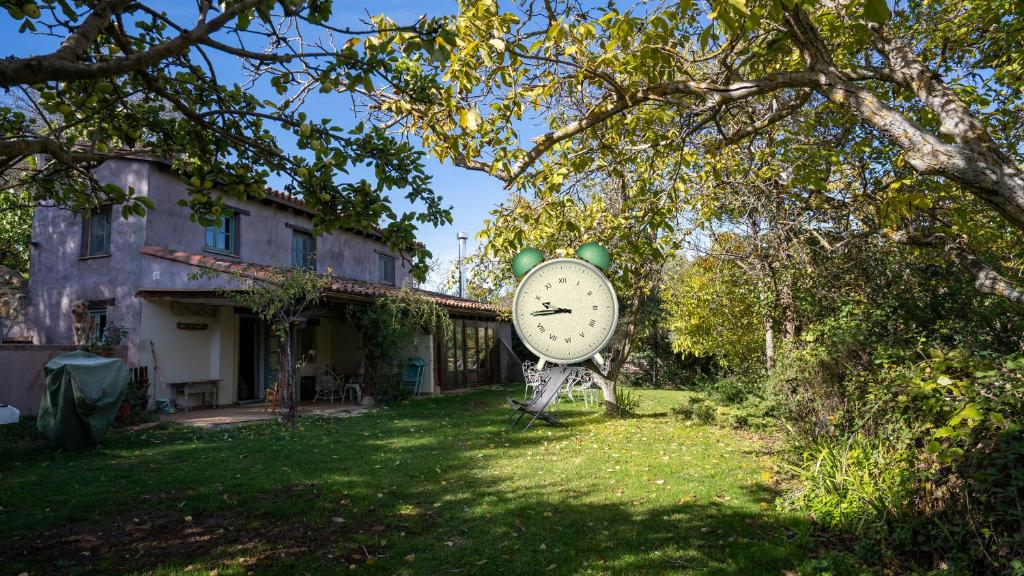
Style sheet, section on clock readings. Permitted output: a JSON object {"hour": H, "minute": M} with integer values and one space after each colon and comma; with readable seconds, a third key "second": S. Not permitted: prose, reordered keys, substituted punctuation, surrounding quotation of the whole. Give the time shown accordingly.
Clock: {"hour": 9, "minute": 45}
